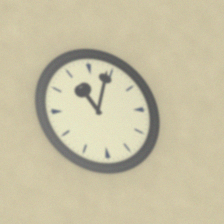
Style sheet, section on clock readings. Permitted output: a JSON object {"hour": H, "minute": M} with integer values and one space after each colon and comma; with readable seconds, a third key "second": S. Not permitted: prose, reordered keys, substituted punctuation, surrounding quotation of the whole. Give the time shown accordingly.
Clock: {"hour": 11, "minute": 4}
